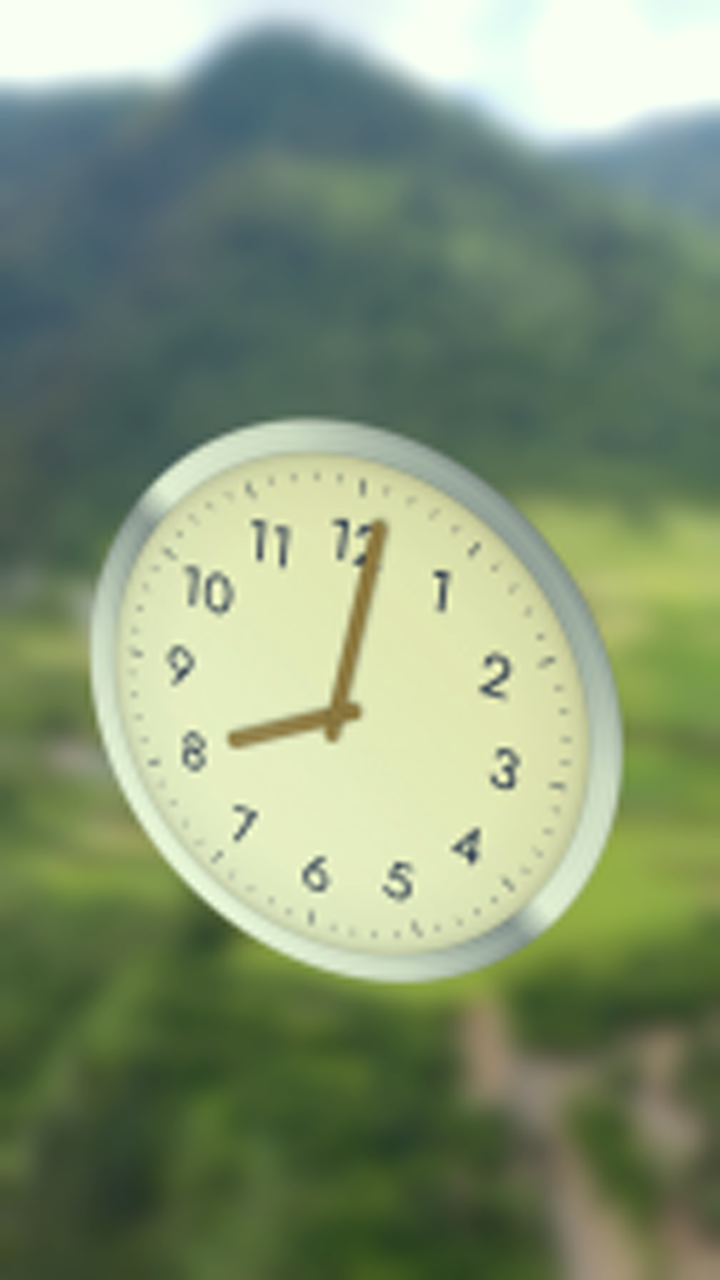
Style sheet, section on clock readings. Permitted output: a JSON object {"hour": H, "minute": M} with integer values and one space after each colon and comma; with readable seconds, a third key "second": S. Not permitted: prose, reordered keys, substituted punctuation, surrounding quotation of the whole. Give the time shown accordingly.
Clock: {"hour": 8, "minute": 1}
